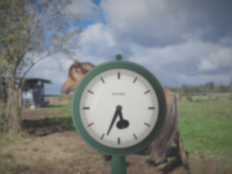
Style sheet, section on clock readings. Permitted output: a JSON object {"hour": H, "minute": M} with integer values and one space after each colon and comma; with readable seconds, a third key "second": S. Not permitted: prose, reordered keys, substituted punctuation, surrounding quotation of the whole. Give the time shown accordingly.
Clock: {"hour": 5, "minute": 34}
